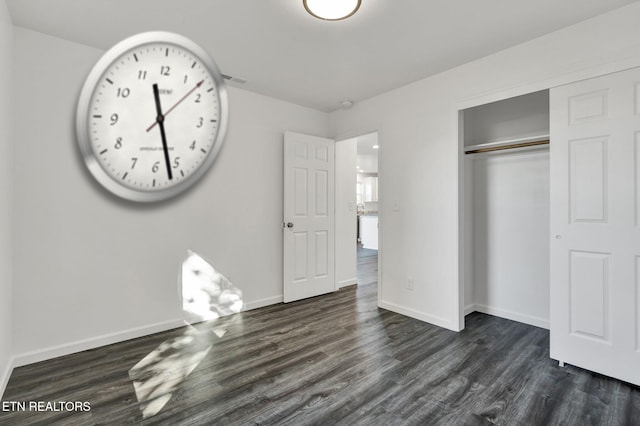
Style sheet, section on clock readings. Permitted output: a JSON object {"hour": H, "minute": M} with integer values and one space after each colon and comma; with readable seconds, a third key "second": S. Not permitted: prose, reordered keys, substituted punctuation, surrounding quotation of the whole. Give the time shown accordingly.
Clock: {"hour": 11, "minute": 27, "second": 8}
